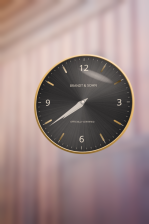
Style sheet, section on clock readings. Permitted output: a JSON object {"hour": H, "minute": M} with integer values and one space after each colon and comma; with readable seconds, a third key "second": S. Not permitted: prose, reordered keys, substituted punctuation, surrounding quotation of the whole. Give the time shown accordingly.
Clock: {"hour": 7, "minute": 39}
